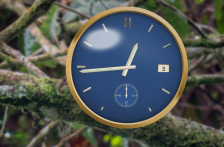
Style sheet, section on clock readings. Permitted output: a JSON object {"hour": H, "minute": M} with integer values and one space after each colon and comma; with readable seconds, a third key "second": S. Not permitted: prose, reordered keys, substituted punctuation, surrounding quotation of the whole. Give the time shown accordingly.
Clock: {"hour": 12, "minute": 44}
